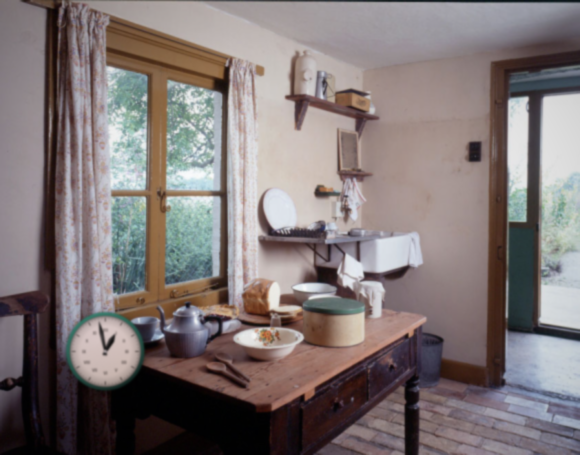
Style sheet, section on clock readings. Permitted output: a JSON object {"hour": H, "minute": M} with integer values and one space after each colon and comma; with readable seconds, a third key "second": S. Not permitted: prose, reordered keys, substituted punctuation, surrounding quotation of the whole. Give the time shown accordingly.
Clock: {"hour": 12, "minute": 58}
